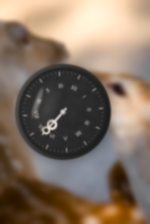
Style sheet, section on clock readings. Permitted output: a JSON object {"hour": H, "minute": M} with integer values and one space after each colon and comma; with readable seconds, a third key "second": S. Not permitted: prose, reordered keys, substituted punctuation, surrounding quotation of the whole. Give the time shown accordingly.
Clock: {"hour": 6, "minute": 33}
